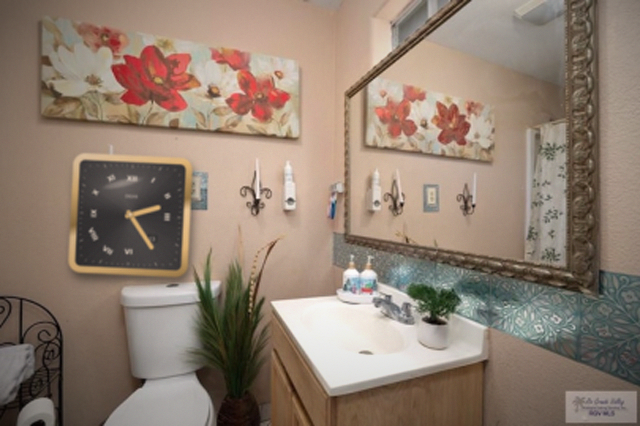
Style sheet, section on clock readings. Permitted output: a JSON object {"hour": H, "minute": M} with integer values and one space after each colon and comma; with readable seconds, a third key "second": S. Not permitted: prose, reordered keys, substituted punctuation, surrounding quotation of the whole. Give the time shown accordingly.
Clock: {"hour": 2, "minute": 24}
